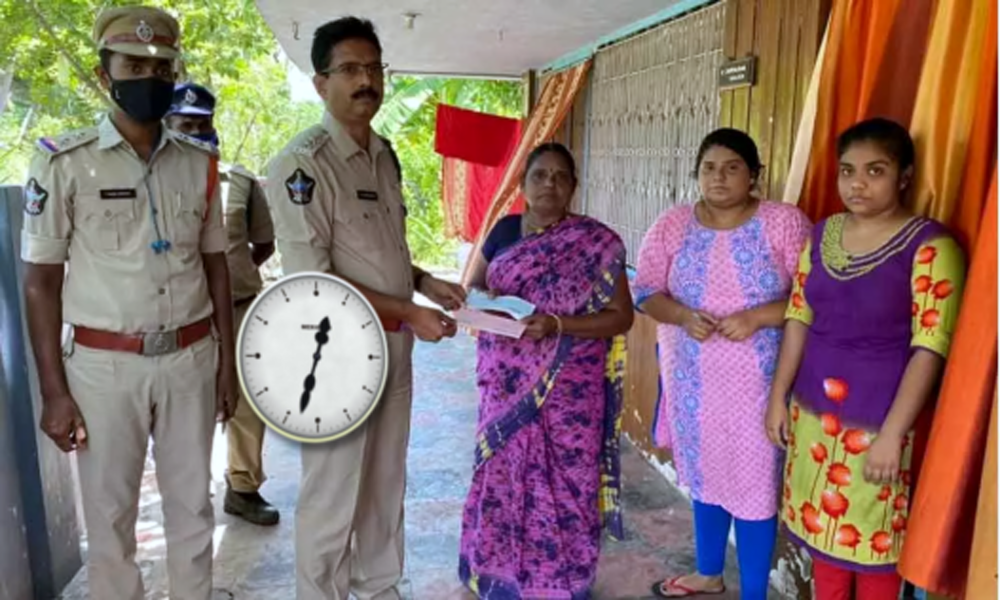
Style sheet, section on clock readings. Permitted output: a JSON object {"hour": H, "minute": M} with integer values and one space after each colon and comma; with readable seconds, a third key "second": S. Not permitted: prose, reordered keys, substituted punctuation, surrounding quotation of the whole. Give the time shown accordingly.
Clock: {"hour": 12, "minute": 33}
